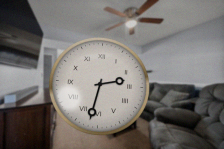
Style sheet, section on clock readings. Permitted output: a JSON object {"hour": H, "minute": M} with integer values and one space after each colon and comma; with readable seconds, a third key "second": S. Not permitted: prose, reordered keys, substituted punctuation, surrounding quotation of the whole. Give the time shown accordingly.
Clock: {"hour": 2, "minute": 32}
